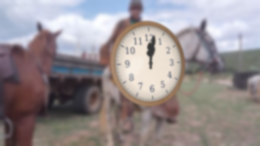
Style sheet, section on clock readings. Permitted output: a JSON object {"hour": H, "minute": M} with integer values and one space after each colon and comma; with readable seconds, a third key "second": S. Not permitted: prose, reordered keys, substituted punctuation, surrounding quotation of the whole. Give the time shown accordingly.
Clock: {"hour": 12, "minute": 2}
